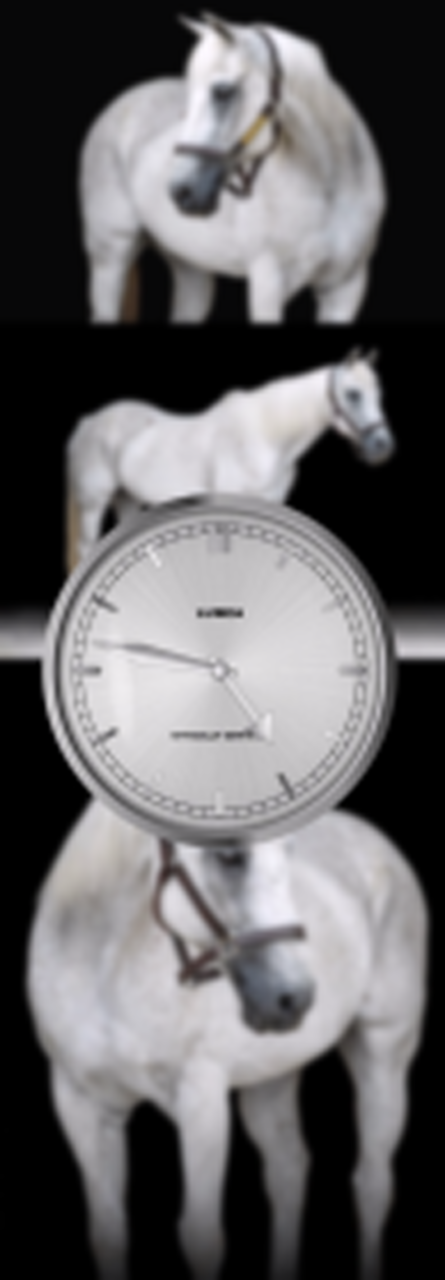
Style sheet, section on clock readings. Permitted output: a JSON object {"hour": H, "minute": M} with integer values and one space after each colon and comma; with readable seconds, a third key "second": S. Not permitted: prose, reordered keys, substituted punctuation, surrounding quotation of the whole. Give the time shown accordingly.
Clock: {"hour": 4, "minute": 47}
